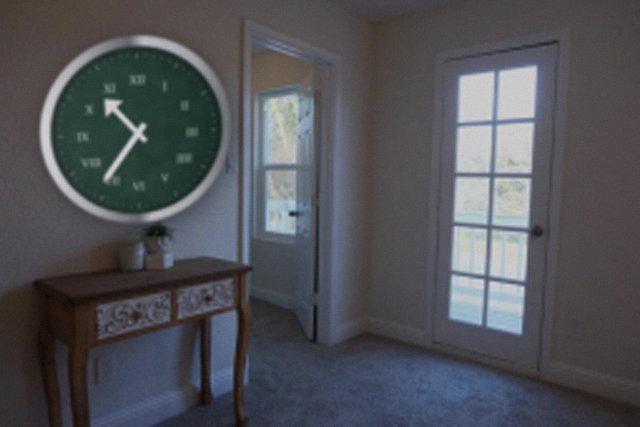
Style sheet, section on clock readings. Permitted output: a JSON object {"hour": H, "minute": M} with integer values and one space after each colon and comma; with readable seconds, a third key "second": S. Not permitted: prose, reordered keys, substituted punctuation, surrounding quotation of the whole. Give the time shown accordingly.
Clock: {"hour": 10, "minute": 36}
